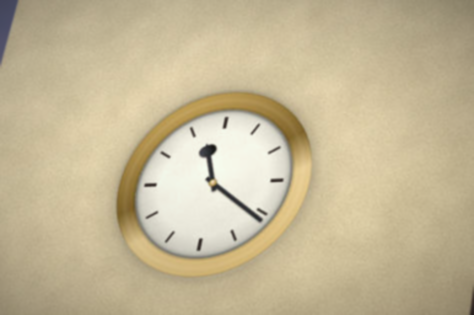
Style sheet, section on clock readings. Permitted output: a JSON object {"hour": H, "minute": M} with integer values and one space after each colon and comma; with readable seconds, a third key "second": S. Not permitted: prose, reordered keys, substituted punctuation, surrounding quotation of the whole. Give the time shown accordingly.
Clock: {"hour": 11, "minute": 21}
